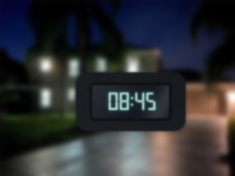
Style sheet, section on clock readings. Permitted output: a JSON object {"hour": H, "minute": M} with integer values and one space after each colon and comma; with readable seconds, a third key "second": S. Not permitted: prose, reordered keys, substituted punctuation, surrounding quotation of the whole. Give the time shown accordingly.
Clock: {"hour": 8, "minute": 45}
